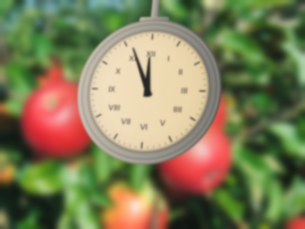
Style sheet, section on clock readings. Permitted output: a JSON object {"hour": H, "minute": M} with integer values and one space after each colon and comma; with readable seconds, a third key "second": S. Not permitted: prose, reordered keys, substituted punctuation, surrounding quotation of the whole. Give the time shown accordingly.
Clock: {"hour": 11, "minute": 56}
